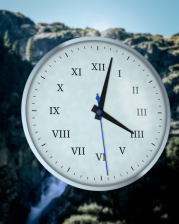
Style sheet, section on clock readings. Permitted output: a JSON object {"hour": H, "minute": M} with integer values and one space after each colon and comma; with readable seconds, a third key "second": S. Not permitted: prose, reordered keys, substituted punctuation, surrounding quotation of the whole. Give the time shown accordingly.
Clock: {"hour": 4, "minute": 2, "second": 29}
